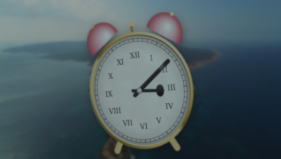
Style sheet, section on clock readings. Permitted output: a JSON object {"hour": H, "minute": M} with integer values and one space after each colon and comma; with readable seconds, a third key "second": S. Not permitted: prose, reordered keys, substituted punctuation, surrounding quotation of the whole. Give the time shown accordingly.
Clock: {"hour": 3, "minute": 9}
